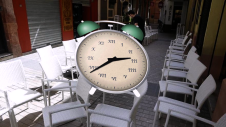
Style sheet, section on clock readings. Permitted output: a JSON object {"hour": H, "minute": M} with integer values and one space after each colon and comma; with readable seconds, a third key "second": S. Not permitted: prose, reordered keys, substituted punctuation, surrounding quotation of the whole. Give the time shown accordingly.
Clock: {"hour": 2, "minute": 39}
